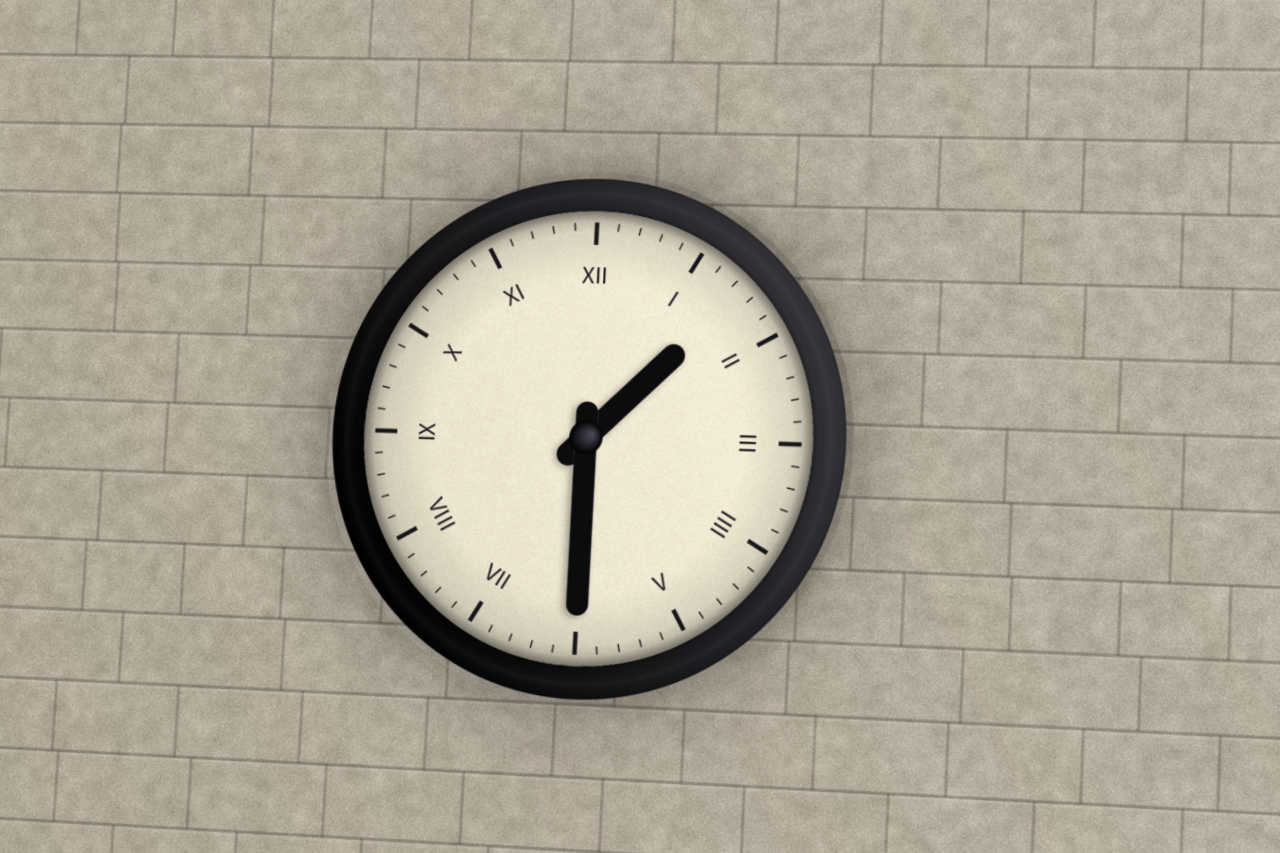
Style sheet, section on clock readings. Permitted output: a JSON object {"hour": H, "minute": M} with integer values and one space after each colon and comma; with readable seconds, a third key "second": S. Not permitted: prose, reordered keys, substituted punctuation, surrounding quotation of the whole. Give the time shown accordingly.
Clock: {"hour": 1, "minute": 30}
